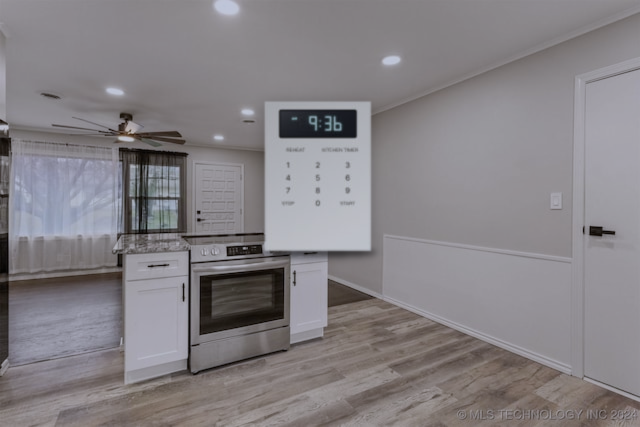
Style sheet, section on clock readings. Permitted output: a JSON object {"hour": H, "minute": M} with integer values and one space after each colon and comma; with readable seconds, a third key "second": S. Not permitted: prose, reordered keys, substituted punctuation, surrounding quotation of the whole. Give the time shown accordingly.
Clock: {"hour": 9, "minute": 36}
